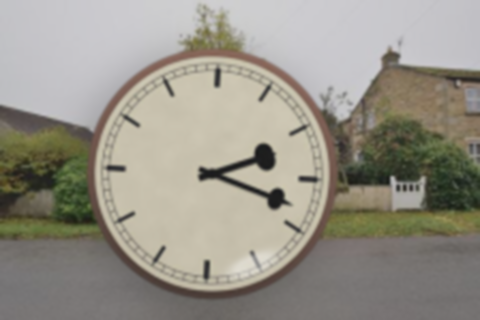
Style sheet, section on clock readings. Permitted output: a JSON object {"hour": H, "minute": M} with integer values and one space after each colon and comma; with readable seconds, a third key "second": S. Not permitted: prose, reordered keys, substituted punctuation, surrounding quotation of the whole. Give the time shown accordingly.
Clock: {"hour": 2, "minute": 18}
